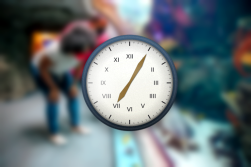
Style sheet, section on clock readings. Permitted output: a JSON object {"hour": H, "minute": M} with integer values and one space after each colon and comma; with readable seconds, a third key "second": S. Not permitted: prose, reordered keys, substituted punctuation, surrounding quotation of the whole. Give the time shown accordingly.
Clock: {"hour": 7, "minute": 5}
